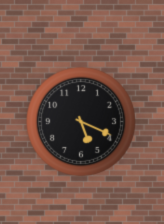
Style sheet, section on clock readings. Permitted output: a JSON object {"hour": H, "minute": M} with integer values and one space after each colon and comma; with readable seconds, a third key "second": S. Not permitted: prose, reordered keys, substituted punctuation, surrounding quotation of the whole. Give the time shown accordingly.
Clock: {"hour": 5, "minute": 19}
